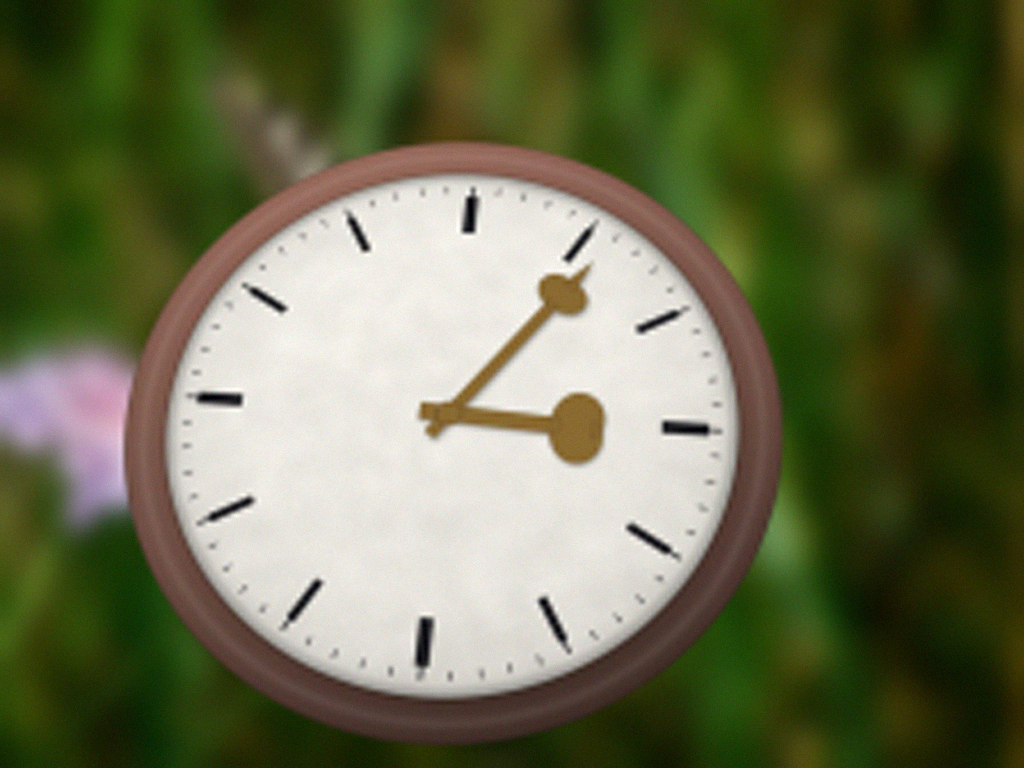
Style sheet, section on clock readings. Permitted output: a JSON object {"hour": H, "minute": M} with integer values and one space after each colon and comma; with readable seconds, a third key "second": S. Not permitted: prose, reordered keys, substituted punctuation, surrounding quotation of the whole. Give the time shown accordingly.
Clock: {"hour": 3, "minute": 6}
